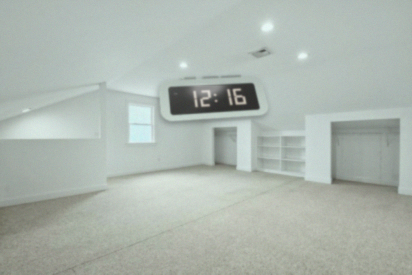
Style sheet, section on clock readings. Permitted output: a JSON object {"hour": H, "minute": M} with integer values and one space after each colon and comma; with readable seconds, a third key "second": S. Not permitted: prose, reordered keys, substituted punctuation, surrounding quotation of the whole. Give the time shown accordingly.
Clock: {"hour": 12, "minute": 16}
